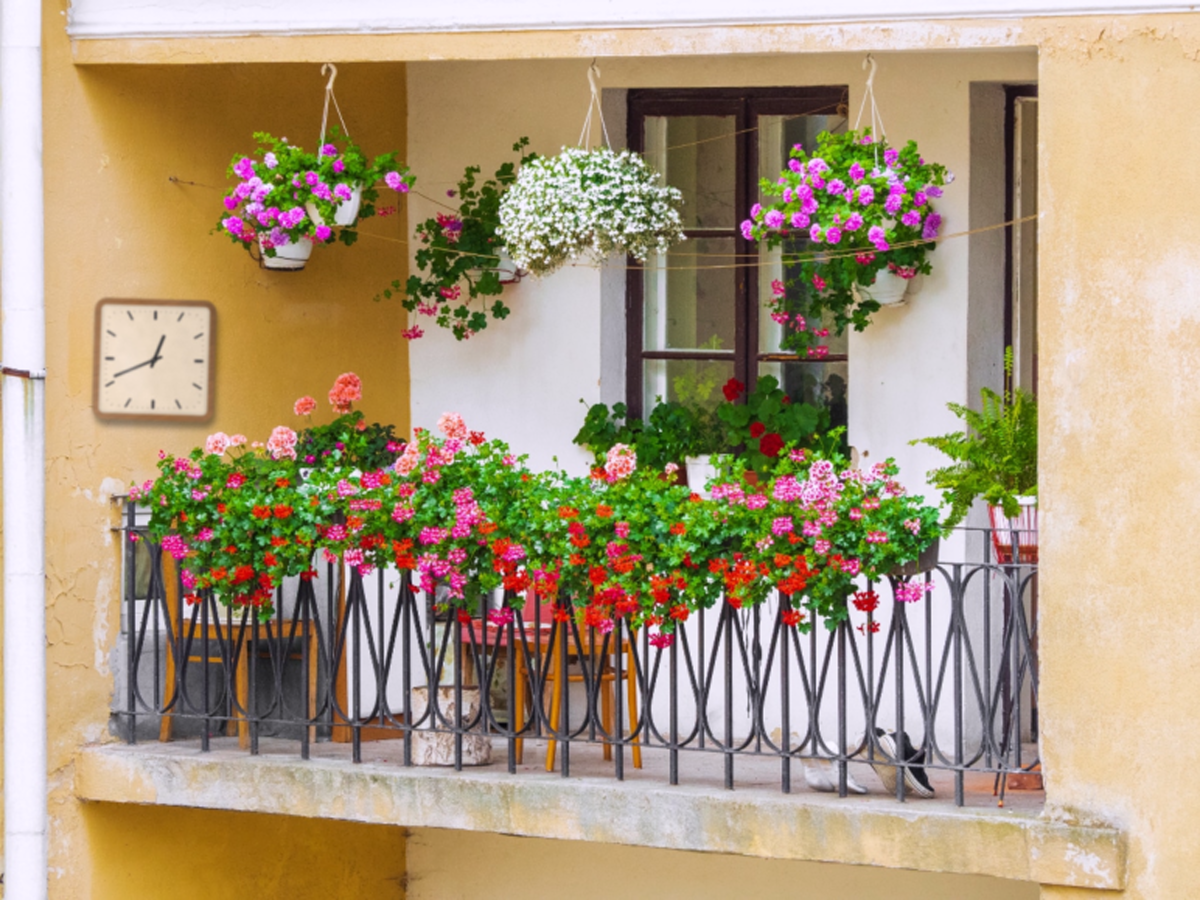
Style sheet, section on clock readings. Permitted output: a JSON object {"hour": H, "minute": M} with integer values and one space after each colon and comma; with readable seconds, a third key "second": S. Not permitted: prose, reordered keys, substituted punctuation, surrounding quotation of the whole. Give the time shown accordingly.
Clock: {"hour": 12, "minute": 41}
